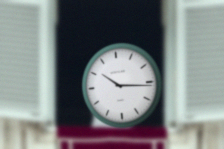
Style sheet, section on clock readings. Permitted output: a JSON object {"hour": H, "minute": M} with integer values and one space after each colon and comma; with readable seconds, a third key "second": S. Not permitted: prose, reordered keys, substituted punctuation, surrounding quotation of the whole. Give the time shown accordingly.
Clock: {"hour": 10, "minute": 16}
